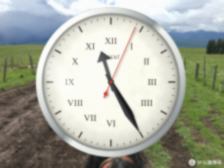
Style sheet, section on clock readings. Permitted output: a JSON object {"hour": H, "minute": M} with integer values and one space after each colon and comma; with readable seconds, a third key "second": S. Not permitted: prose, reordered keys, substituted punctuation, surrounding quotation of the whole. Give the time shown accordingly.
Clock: {"hour": 11, "minute": 25, "second": 4}
